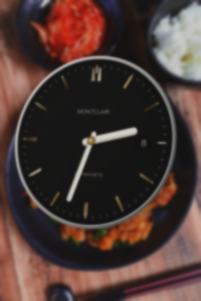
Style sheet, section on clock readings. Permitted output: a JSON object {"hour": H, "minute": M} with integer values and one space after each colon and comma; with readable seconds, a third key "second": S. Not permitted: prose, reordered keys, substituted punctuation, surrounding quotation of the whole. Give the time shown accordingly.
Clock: {"hour": 2, "minute": 33}
